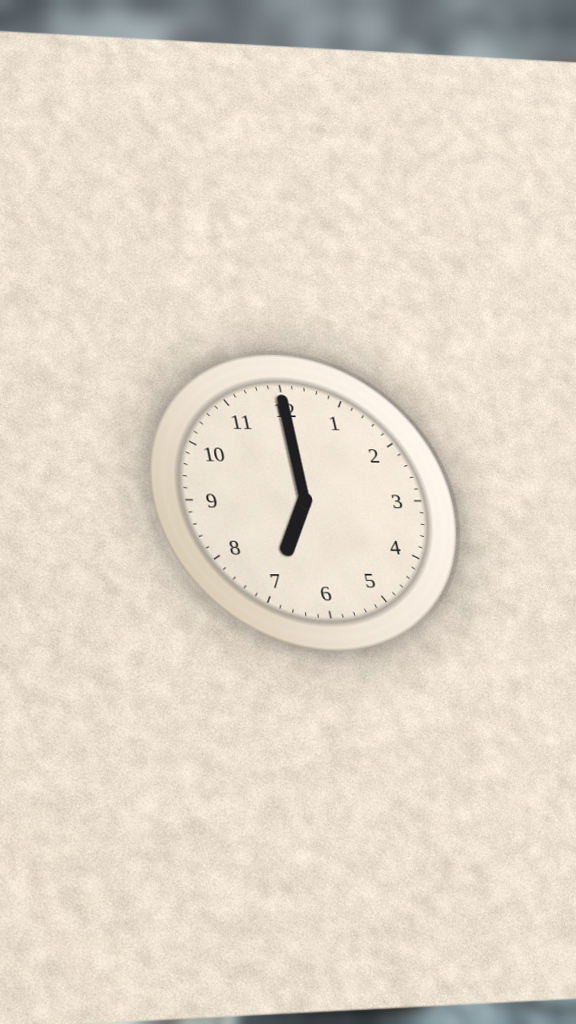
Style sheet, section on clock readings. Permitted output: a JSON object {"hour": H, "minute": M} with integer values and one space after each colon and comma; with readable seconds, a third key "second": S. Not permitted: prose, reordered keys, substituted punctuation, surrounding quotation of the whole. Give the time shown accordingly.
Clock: {"hour": 7, "minute": 0}
